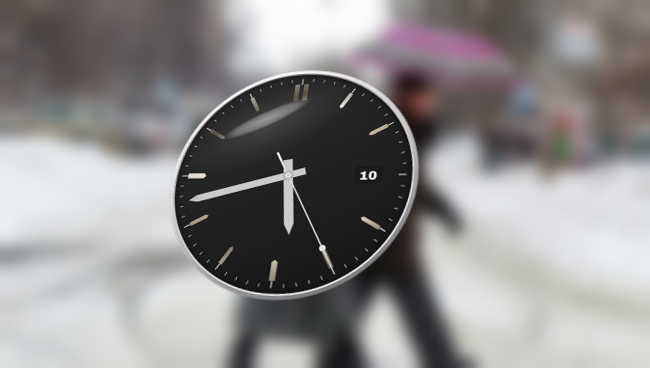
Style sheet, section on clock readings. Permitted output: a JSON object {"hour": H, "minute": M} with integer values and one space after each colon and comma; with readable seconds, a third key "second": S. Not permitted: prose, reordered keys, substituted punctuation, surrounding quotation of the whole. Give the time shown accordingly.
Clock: {"hour": 5, "minute": 42, "second": 25}
